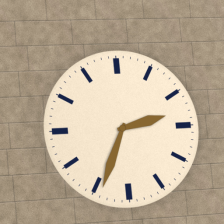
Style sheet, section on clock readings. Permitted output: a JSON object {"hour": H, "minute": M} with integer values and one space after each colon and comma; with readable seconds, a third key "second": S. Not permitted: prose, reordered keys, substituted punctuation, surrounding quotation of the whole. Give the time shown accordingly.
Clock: {"hour": 2, "minute": 34}
